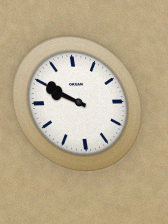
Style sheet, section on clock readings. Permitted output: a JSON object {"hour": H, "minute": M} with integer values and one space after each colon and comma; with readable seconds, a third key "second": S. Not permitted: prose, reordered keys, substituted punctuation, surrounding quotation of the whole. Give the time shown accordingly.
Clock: {"hour": 9, "minute": 50}
